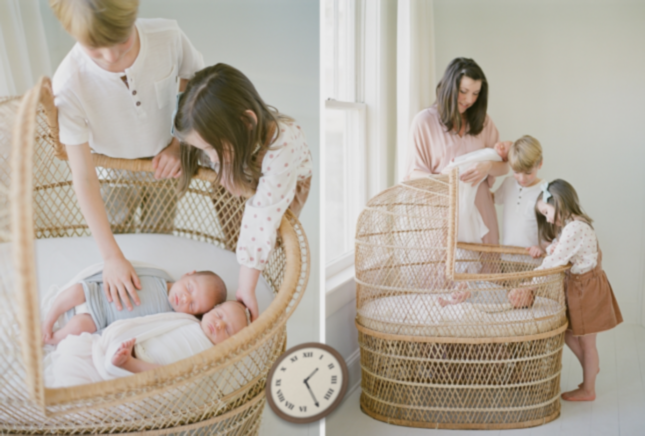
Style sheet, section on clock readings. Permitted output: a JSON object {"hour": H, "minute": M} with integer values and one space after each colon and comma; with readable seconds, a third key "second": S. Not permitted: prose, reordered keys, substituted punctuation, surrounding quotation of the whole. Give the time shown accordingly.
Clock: {"hour": 1, "minute": 25}
